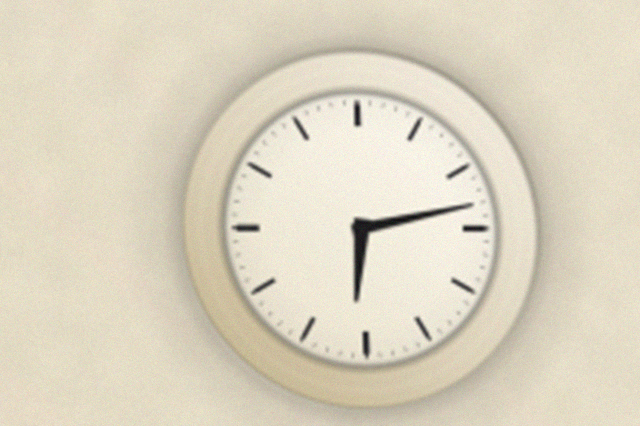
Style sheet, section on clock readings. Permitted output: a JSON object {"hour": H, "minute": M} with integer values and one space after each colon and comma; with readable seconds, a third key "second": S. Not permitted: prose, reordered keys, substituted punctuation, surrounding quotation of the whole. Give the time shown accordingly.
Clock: {"hour": 6, "minute": 13}
